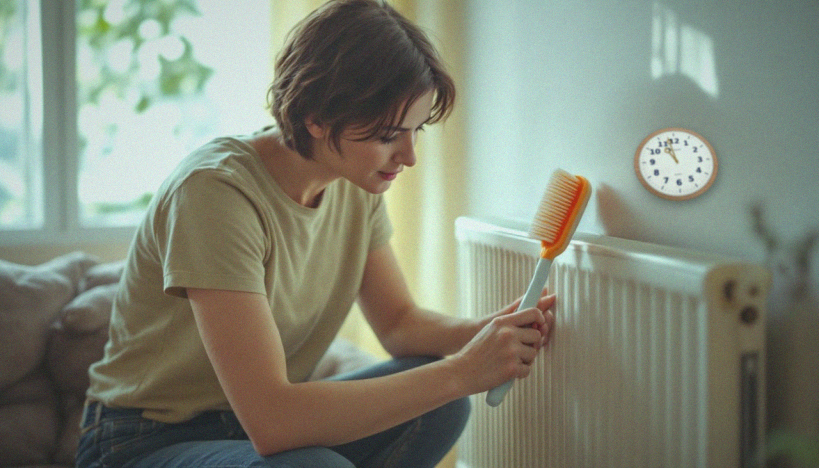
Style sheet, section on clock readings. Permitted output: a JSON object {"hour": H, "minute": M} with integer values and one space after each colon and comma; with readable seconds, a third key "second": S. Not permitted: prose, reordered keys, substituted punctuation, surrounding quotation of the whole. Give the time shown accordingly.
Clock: {"hour": 10, "minute": 58}
